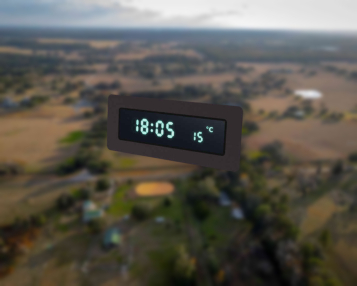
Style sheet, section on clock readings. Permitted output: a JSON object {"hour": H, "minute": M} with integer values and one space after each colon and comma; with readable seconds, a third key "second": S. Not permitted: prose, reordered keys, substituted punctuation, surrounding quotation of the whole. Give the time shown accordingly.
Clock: {"hour": 18, "minute": 5}
